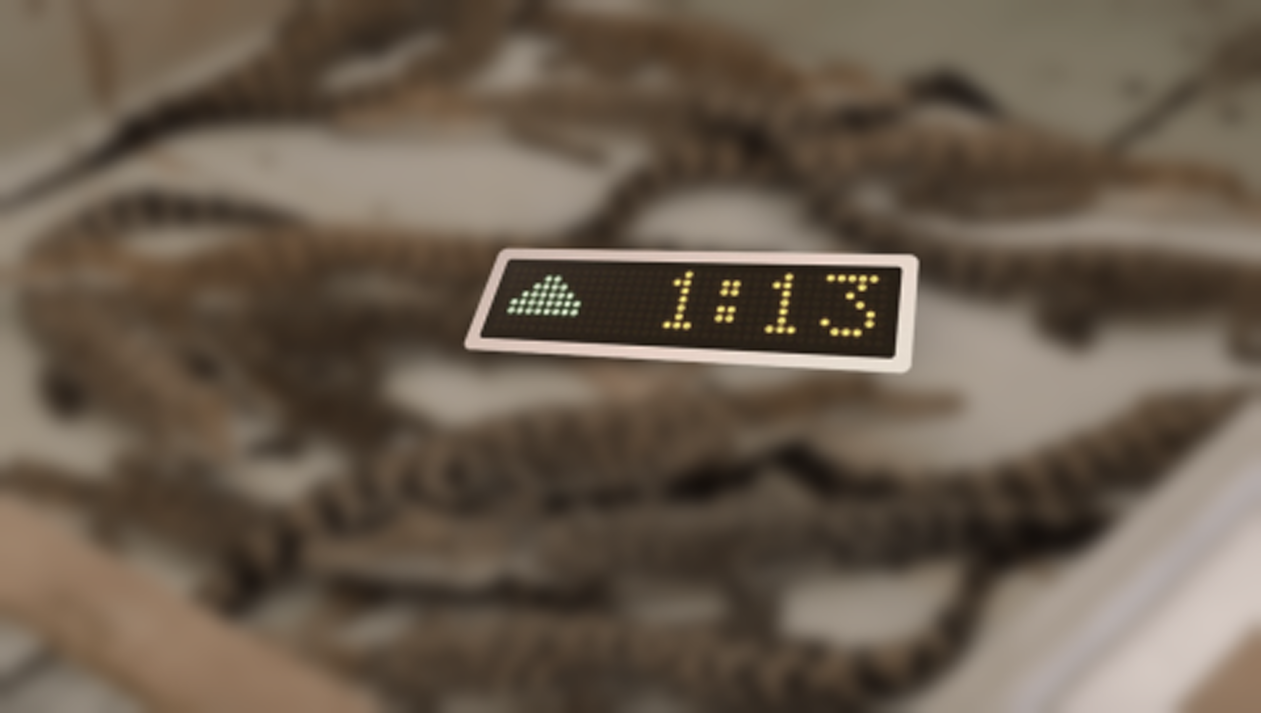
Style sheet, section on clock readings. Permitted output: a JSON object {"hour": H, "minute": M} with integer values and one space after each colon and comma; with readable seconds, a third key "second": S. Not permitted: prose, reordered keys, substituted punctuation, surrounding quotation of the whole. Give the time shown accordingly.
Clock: {"hour": 1, "minute": 13}
